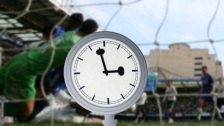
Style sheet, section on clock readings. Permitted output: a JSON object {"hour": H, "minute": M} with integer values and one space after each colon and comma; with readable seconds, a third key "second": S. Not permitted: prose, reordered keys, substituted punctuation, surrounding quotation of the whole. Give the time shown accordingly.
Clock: {"hour": 2, "minute": 58}
